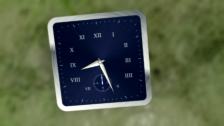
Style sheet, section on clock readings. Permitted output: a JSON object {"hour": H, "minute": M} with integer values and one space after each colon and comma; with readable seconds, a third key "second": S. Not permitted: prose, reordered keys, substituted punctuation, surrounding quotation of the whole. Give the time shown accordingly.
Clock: {"hour": 8, "minute": 27}
